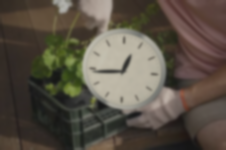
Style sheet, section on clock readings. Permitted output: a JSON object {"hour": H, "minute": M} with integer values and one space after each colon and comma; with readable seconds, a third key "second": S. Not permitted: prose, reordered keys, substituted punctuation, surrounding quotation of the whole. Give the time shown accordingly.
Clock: {"hour": 12, "minute": 44}
